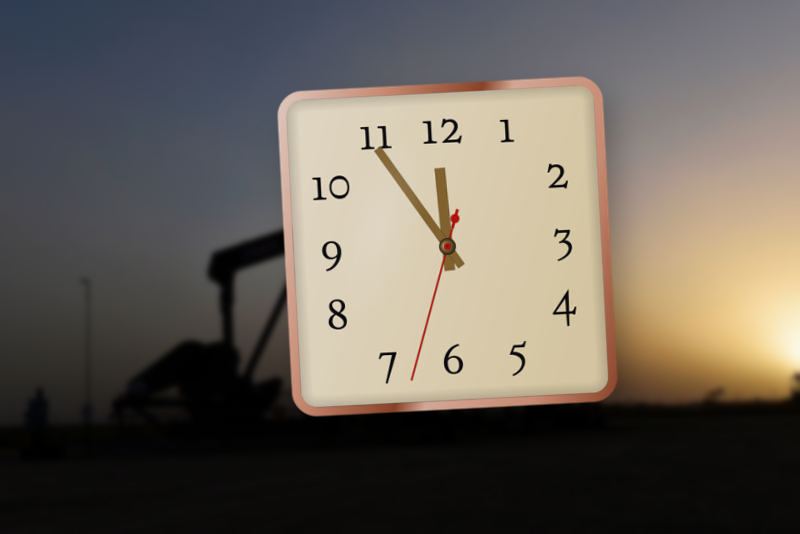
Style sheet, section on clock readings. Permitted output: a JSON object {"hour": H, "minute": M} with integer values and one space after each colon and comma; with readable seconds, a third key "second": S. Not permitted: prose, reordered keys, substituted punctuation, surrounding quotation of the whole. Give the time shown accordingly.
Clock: {"hour": 11, "minute": 54, "second": 33}
